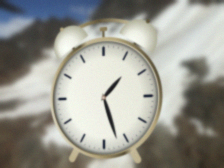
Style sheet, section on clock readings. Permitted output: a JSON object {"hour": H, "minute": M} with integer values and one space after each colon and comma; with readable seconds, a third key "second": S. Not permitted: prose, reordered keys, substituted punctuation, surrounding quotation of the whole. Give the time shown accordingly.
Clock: {"hour": 1, "minute": 27}
